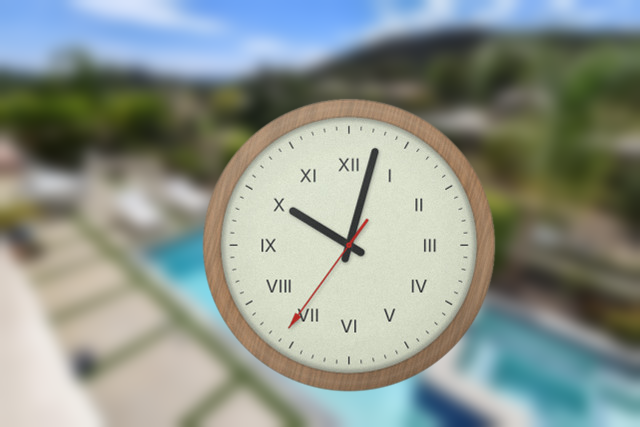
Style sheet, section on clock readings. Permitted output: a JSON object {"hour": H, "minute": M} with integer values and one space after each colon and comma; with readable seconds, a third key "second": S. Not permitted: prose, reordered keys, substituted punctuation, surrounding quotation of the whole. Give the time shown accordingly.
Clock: {"hour": 10, "minute": 2, "second": 36}
